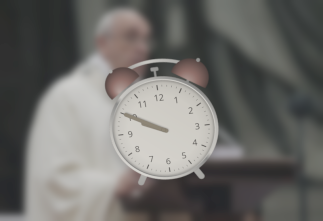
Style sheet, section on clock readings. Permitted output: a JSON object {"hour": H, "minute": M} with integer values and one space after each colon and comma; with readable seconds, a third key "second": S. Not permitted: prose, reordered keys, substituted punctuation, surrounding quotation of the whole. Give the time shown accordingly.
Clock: {"hour": 9, "minute": 50}
